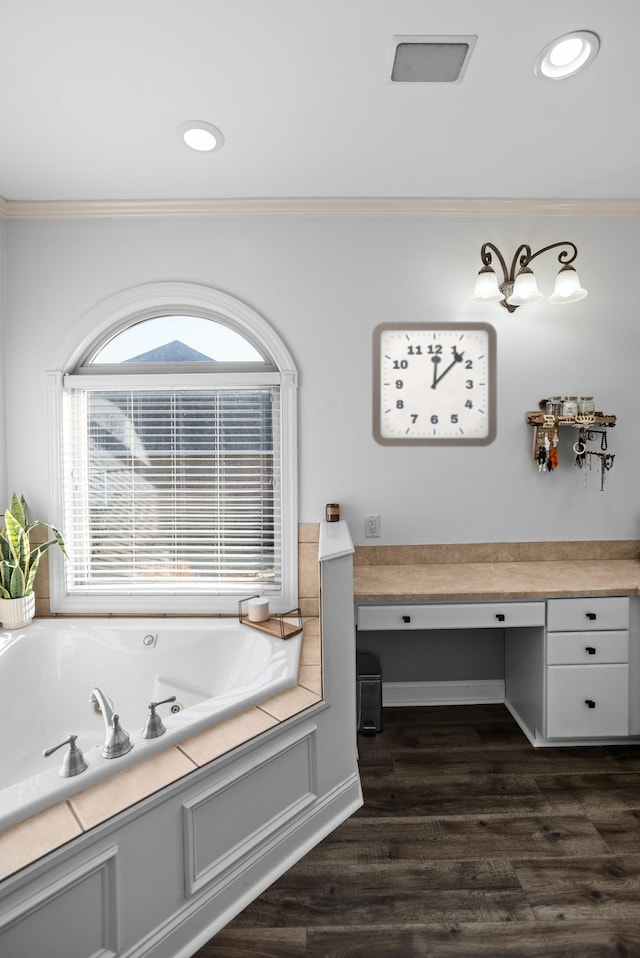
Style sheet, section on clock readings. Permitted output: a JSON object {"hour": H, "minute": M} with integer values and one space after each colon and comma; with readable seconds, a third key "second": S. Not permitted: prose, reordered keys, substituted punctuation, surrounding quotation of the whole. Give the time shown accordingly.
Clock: {"hour": 12, "minute": 7}
